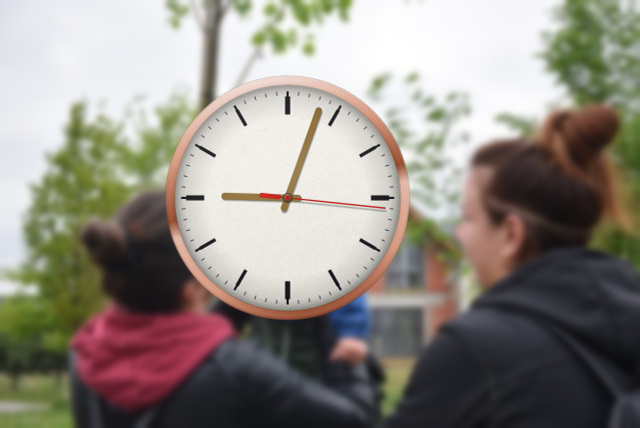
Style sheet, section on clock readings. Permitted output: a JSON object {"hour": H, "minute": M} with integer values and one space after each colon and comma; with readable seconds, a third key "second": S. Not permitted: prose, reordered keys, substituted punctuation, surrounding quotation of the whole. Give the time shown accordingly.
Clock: {"hour": 9, "minute": 3, "second": 16}
